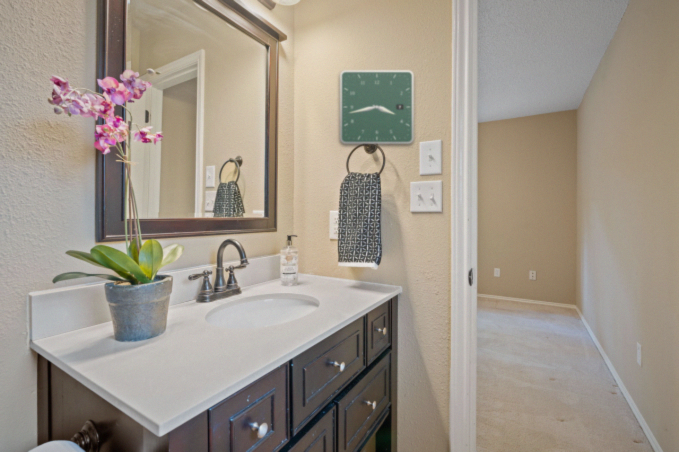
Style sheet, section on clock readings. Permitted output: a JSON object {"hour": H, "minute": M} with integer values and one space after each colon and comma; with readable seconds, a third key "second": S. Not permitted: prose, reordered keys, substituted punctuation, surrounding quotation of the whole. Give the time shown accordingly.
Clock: {"hour": 3, "minute": 43}
